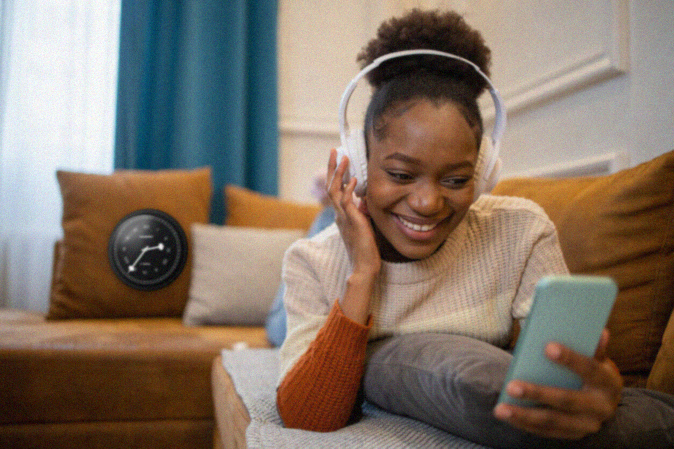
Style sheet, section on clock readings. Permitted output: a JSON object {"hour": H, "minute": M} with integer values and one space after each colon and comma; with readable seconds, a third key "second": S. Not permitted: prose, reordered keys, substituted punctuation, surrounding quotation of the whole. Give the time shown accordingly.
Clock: {"hour": 2, "minute": 36}
